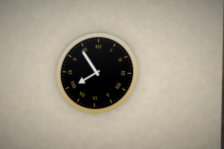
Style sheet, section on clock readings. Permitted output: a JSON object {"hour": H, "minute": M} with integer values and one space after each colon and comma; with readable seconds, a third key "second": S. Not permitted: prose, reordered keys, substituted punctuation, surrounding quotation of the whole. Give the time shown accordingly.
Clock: {"hour": 7, "minute": 54}
